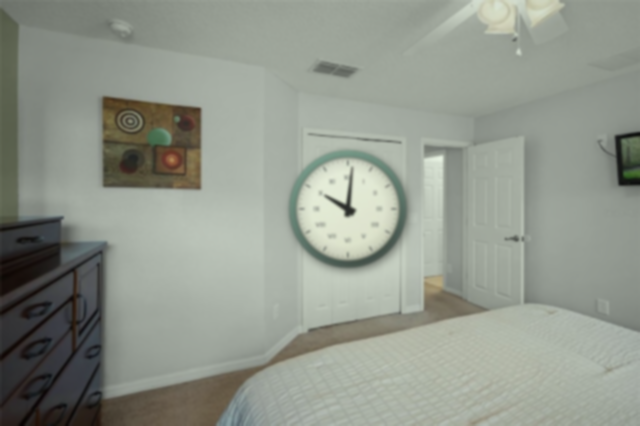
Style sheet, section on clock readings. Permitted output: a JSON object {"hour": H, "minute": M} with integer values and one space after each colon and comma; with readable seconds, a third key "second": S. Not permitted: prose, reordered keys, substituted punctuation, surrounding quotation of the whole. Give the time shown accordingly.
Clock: {"hour": 10, "minute": 1}
